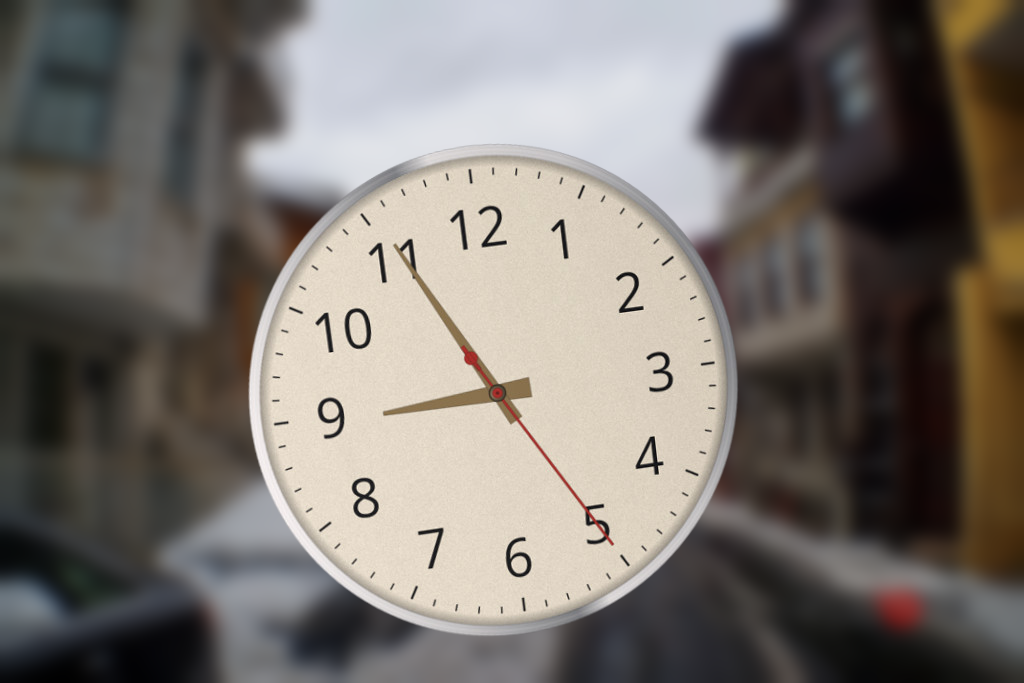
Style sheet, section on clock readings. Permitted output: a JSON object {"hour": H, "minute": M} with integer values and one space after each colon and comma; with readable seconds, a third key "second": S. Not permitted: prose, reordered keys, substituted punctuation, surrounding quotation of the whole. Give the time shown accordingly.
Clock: {"hour": 8, "minute": 55, "second": 25}
